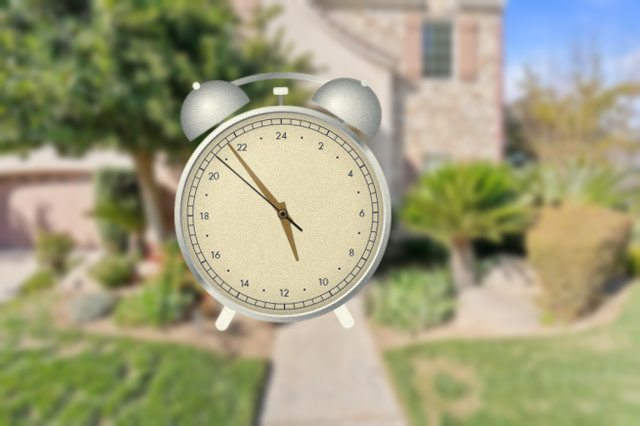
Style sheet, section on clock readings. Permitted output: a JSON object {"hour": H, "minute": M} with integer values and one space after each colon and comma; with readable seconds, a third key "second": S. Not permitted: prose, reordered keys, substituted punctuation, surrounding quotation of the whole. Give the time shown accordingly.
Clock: {"hour": 10, "minute": 53, "second": 52}
